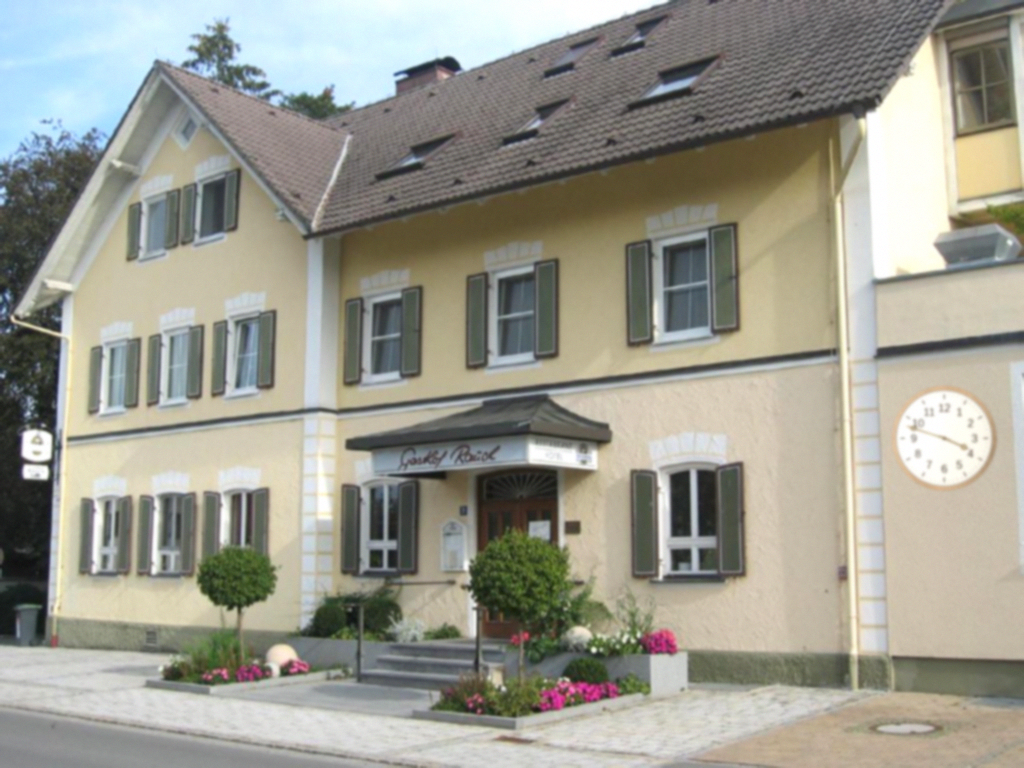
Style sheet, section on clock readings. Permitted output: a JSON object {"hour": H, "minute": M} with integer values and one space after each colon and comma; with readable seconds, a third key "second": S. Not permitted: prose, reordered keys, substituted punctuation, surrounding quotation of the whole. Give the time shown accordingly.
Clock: {"hour": 3, "minute": 48}
